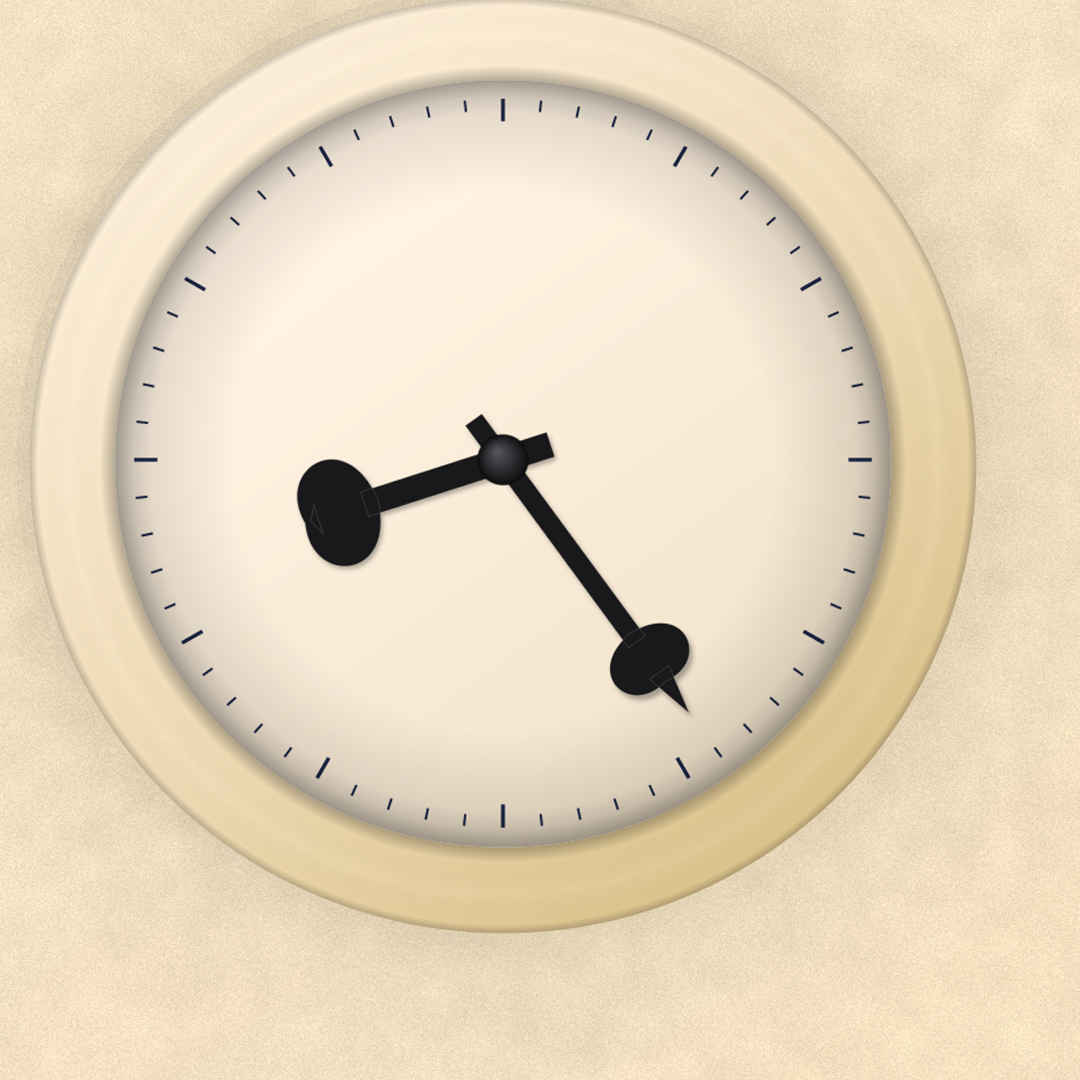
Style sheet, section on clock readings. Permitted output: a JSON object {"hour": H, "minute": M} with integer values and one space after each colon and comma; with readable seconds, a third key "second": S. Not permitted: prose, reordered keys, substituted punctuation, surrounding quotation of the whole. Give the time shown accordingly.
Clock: {"hour": 8, "minute": 24}
